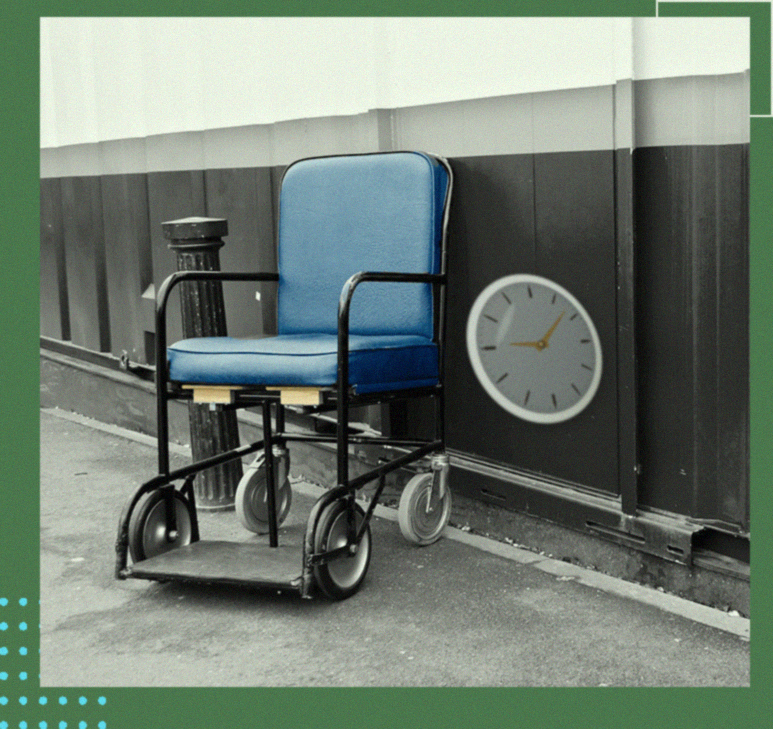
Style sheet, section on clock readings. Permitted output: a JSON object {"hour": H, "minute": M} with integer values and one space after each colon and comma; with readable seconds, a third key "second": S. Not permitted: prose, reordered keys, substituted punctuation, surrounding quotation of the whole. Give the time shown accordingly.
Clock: {"hour": 9, "minute": 8}
